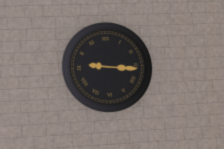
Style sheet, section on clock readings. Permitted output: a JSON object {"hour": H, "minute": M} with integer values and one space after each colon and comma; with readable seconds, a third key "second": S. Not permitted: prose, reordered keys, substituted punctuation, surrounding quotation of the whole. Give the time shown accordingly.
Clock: {"hour": 9, "minute": 16}
